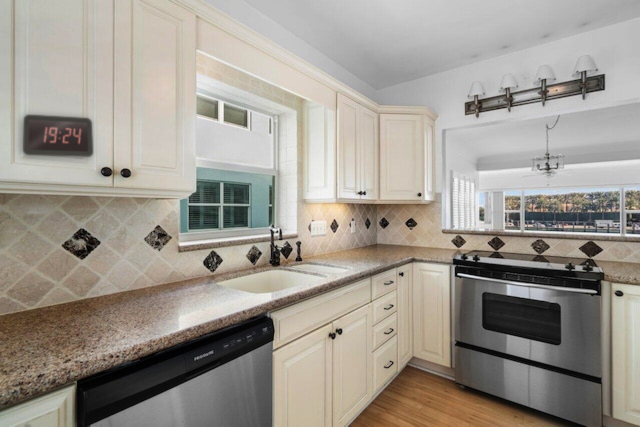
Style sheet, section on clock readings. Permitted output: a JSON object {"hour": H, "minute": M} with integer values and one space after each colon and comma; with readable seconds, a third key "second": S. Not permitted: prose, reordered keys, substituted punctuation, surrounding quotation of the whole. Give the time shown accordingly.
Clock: {"hour": 19, "minute": 24}
